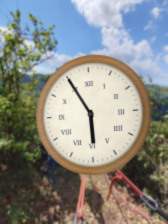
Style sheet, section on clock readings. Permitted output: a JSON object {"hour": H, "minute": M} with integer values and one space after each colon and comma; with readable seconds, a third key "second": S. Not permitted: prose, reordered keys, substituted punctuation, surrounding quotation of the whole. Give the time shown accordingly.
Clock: {"hour": 5, "minute": 55}
